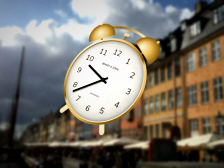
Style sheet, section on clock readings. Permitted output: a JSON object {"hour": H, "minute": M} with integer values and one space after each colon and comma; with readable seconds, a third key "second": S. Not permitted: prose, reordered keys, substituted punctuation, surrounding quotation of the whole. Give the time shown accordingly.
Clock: {"hour": 9, "minute": 38}
